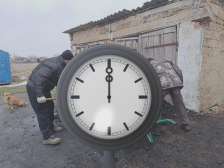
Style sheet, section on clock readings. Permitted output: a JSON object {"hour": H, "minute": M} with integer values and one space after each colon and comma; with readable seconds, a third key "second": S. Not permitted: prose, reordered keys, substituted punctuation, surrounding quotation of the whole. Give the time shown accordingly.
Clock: {"hour": 12, "minute": 0}
